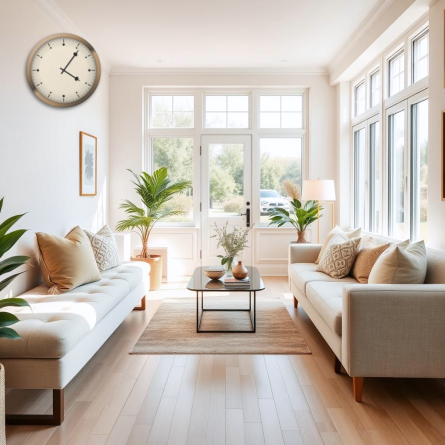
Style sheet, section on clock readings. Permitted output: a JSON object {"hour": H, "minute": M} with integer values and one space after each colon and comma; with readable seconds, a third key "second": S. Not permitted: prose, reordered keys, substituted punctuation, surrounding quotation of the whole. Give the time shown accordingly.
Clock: {"hour": 4, "minute": 6}
